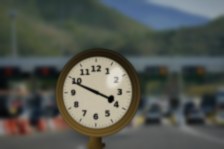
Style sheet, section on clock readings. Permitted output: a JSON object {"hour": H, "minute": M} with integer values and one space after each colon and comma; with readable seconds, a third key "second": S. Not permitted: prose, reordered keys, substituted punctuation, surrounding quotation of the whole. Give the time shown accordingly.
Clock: {"hour": 3, "minute": 49}
